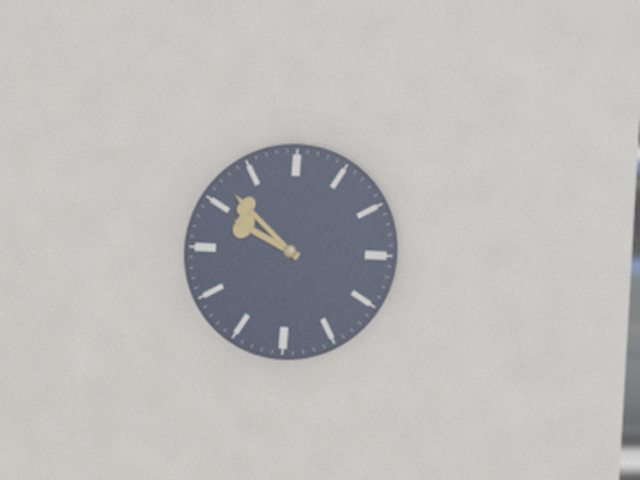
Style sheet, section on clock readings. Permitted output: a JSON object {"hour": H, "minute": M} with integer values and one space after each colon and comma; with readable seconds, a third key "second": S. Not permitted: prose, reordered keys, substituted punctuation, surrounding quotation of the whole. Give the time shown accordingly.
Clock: {"hour": 9, "minute": 52}
